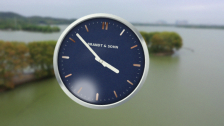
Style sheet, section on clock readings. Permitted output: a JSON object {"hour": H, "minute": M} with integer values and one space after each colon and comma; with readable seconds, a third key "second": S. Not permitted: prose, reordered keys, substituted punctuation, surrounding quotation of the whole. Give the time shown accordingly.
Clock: {"hour": 3, "minute": 52}
